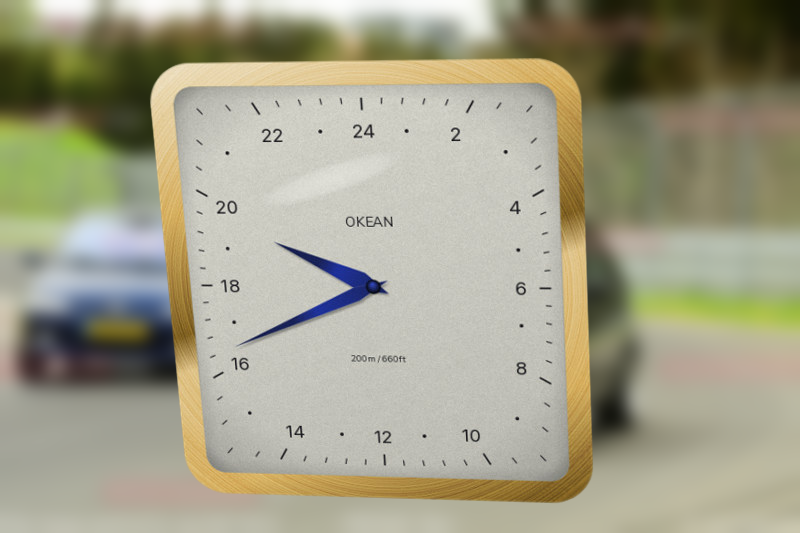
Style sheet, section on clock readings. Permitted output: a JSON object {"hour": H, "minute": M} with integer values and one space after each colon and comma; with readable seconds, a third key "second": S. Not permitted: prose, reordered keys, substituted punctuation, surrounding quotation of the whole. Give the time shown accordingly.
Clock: {"hour": 19, "minute": 41}
